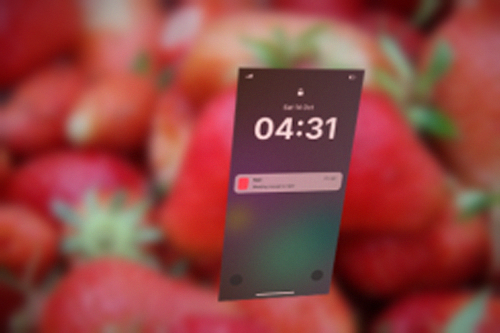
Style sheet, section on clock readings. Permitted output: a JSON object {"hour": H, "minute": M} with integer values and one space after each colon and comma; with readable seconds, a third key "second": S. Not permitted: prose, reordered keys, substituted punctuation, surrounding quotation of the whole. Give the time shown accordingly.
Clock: {"hour": 4, "minute": 31}
